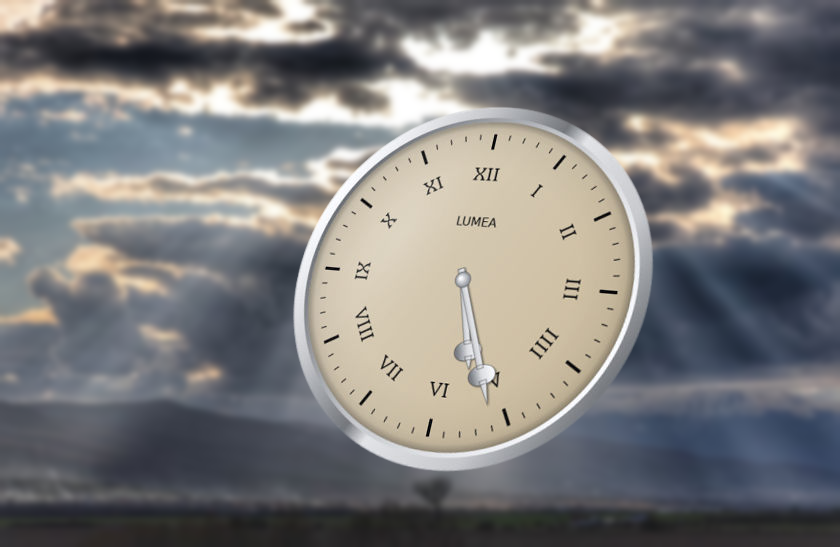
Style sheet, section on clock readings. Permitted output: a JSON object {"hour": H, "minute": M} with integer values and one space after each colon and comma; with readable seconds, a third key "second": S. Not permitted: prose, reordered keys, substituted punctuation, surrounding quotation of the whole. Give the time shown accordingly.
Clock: {"hour": 5, "minute": 26}
